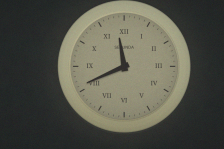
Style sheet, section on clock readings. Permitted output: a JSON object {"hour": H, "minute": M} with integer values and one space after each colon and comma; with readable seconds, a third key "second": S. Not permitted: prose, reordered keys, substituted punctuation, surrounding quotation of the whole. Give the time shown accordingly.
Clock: {"hour": 11, "minute": 41}
